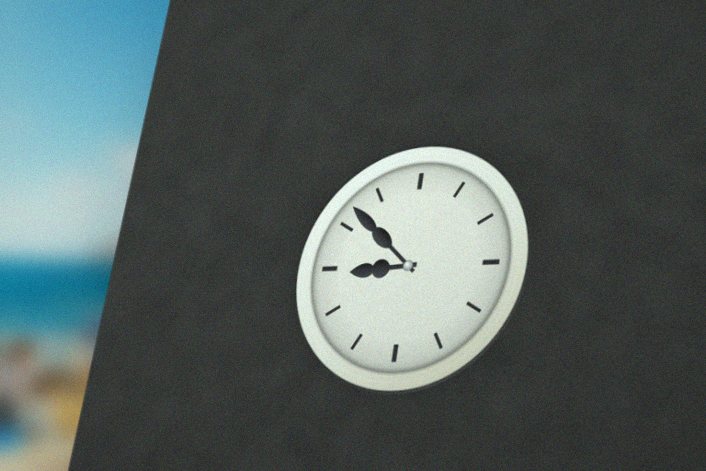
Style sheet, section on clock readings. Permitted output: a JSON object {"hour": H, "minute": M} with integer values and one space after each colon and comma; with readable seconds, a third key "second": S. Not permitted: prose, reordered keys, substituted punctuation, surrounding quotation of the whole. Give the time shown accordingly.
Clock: {"hour": 8, "minute": 52}
